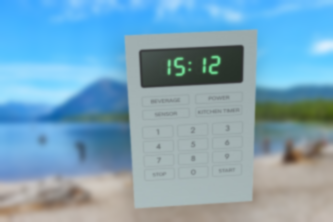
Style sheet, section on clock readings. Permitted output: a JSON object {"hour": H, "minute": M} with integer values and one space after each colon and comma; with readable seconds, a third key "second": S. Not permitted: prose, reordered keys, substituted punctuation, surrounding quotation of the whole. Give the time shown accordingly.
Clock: {"hour": 15, "minute": 12}
